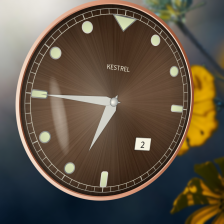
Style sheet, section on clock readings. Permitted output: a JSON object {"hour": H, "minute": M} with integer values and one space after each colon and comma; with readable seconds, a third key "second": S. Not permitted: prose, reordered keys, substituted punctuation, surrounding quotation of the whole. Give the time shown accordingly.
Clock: {"hour": 6, "minute": 45}
